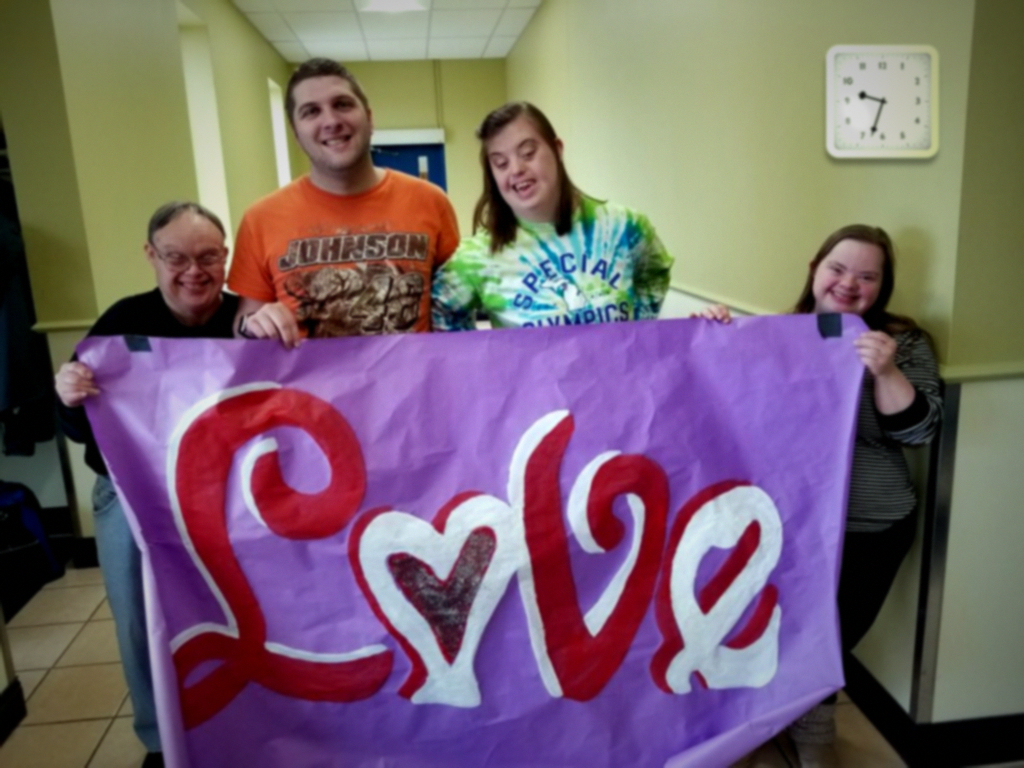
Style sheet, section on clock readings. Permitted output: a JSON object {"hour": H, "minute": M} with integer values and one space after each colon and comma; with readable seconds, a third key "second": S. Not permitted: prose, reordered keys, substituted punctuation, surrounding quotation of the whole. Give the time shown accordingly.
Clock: {"hour": 9, "minute": 33}
